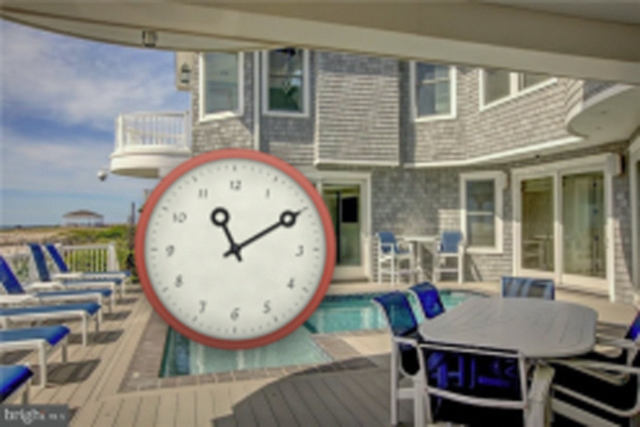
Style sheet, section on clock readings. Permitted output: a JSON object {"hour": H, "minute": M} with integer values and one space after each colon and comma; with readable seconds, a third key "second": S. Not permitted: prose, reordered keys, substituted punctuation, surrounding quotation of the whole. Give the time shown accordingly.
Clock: {"hour": 11, "minute": 10}
